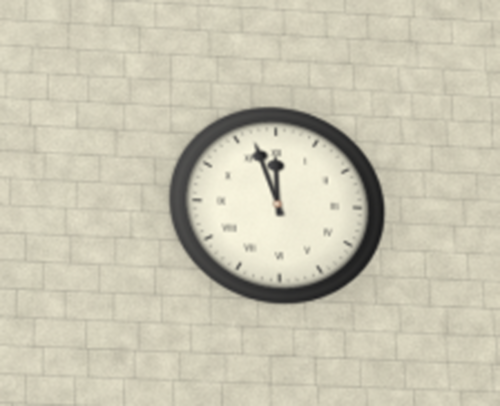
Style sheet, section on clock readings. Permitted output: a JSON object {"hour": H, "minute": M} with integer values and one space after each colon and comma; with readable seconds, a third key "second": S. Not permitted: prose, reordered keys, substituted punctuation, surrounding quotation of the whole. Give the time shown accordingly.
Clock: {"hour": 11, "minute": 57}
